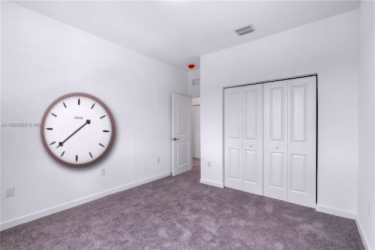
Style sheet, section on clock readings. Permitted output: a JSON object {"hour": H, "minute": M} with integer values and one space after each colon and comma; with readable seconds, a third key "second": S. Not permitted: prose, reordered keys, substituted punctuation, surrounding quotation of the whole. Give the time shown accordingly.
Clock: {"hour": 1, "minute": 38}
